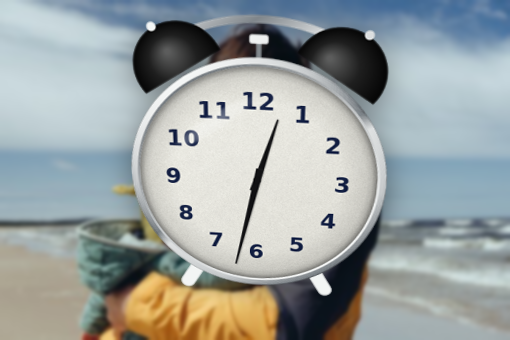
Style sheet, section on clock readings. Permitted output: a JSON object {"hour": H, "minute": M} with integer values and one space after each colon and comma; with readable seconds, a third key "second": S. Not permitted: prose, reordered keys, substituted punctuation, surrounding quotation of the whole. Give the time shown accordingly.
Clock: {"hour": 12, "minute": 32}
